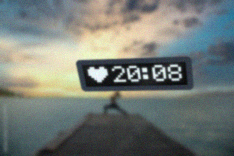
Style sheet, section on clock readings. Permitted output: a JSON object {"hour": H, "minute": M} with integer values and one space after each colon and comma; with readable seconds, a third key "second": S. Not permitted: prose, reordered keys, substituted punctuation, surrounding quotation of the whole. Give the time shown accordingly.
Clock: {"hour": 20, "minute": 8}
